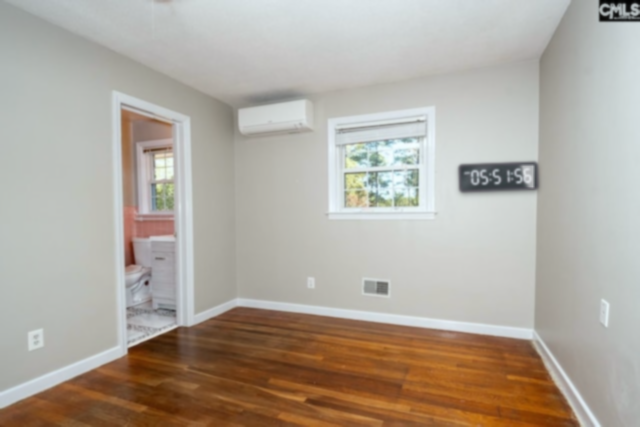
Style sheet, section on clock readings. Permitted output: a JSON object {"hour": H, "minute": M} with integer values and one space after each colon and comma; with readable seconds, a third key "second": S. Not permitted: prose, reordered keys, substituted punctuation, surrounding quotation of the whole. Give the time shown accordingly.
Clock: {"hour": 5, "minute": 51, "second": 56}
